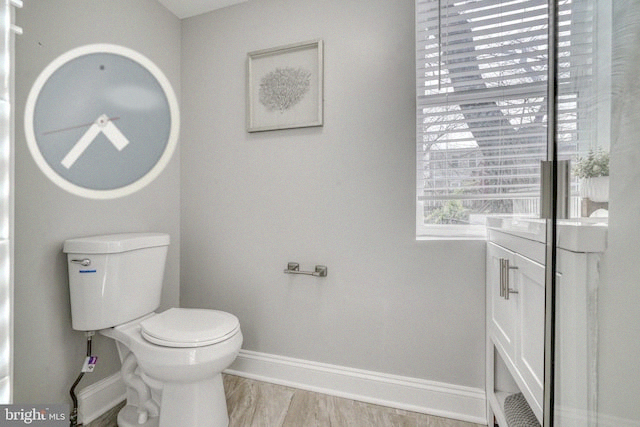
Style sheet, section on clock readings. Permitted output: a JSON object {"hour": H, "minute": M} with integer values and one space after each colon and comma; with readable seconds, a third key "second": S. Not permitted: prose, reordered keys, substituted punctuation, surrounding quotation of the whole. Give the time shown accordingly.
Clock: {"hour": 4, "minute": 36, "second": 43}
